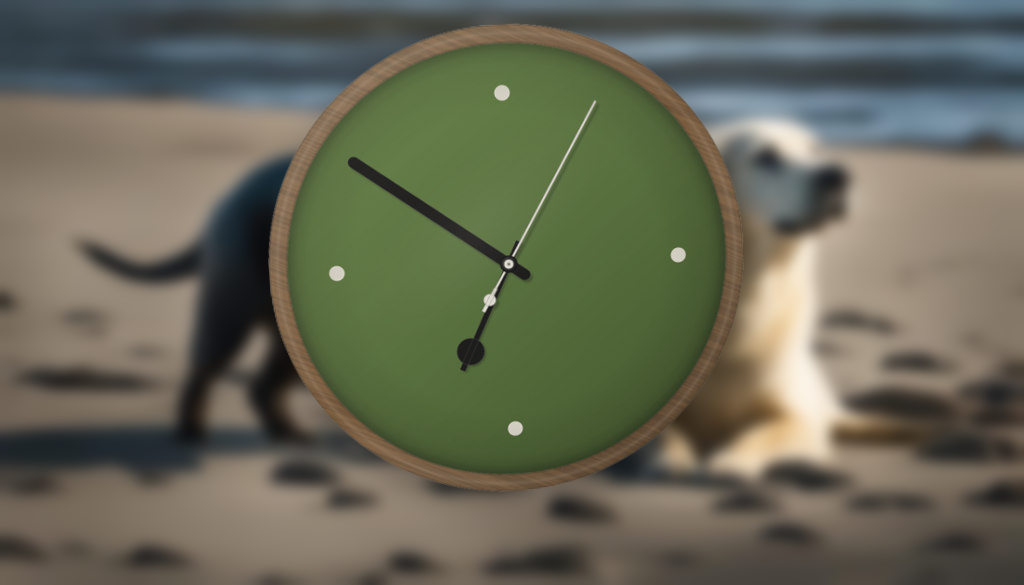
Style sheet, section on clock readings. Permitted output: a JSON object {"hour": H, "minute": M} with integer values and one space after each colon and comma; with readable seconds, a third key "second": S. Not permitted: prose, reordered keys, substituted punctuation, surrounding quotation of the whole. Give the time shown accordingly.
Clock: {"hour": 6, "minute": 51, "second": 5}
